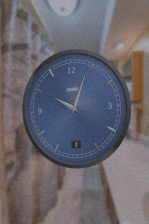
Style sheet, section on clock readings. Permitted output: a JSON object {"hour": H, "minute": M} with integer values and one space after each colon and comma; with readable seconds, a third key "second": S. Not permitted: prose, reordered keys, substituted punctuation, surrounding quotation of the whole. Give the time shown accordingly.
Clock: {"hour": 10, "minute": 4}
